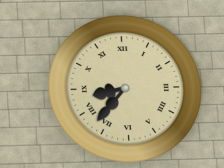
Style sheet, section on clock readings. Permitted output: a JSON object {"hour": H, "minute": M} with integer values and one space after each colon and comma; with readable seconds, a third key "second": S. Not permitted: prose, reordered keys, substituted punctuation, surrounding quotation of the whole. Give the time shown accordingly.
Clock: {"hour": 8, "minute": 37}
